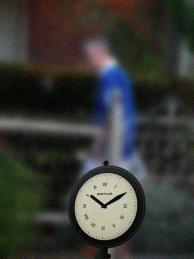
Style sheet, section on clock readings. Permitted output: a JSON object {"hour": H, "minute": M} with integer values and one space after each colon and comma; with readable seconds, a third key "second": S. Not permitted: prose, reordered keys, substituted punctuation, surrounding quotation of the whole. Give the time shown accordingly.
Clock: {"hour": 10, "minute": 10}
